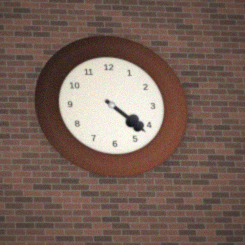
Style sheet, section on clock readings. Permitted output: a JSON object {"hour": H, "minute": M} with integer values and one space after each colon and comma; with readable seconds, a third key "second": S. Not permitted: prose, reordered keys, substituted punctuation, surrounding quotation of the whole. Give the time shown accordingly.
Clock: {"hour": 4, "minute": 22}
